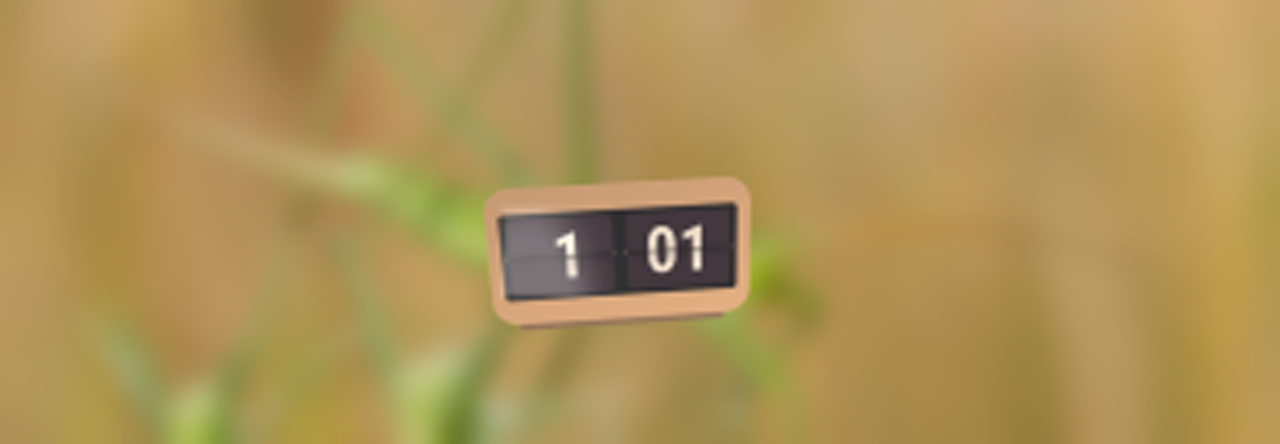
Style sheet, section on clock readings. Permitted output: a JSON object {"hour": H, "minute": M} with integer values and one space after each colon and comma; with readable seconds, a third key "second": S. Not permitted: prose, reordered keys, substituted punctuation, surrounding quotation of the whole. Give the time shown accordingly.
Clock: {"hour": 1, "minute": 1}
